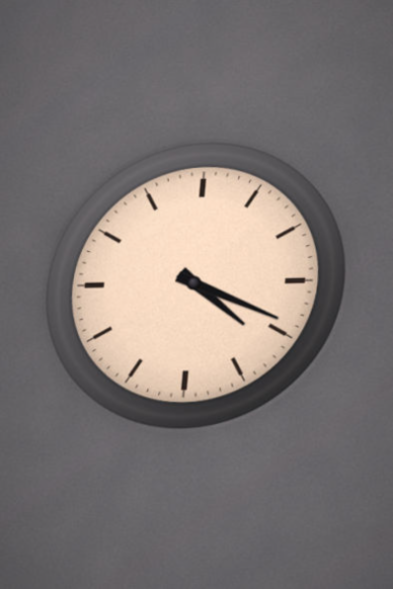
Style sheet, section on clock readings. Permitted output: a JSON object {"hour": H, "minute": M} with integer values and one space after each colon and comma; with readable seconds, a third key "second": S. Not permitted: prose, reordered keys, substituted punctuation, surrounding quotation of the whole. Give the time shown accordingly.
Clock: {"hour": 4, "minute": 19}
